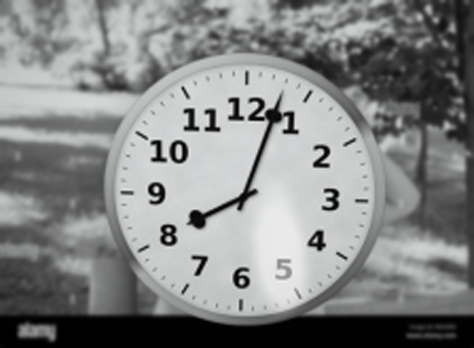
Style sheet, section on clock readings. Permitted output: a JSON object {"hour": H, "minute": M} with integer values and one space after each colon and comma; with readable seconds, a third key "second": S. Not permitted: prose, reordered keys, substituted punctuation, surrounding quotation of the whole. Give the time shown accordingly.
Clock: {"hour": 8, "minute": 3}
